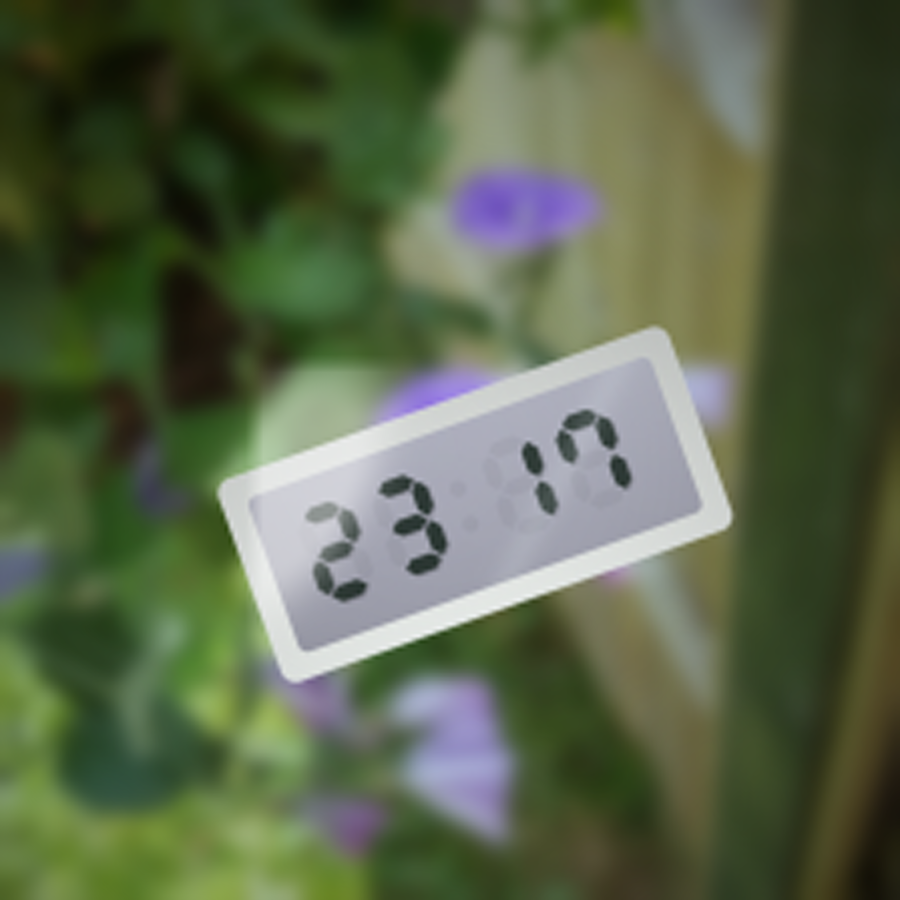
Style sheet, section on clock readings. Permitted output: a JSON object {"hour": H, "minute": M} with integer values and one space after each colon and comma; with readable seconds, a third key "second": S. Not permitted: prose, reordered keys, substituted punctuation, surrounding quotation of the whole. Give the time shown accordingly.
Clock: {"hour": 23, "minute": 17}
